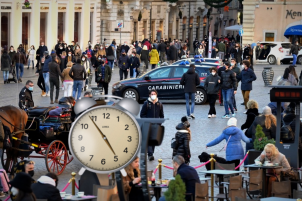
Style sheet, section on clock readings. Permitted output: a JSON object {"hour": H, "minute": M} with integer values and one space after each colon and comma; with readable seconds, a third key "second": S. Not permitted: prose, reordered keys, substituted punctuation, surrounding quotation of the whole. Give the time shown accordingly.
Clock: {"hour": 4, "minute": 54}
